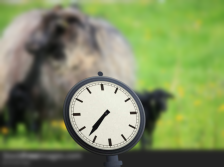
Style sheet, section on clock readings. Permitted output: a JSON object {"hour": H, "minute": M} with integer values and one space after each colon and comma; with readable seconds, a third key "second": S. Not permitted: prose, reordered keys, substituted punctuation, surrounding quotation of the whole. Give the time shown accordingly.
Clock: {"hour": 7, "minute": 37}
